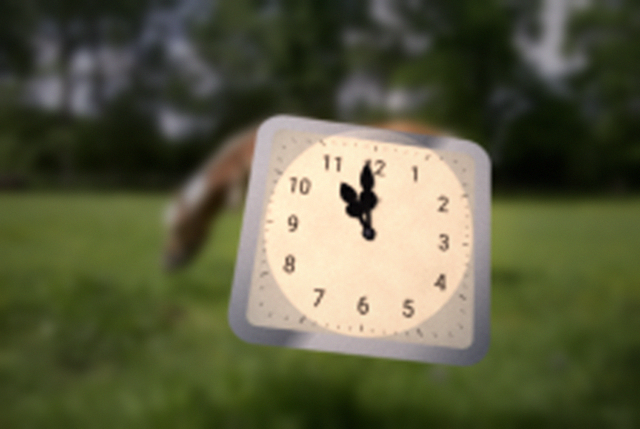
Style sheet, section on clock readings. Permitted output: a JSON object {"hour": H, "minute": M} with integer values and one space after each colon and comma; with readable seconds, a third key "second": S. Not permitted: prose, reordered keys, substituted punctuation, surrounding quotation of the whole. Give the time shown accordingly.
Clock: {"hour": 10, "minute": 59}
